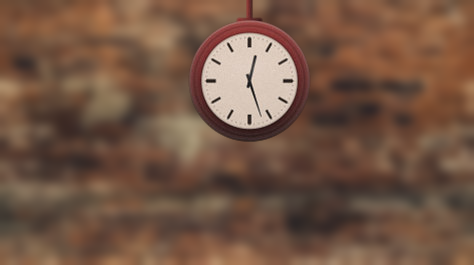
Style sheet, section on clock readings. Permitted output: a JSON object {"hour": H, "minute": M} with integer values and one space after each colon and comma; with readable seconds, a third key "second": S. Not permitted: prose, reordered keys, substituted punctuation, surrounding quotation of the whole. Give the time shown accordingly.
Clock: {"hour": 12, "minute": 27}
